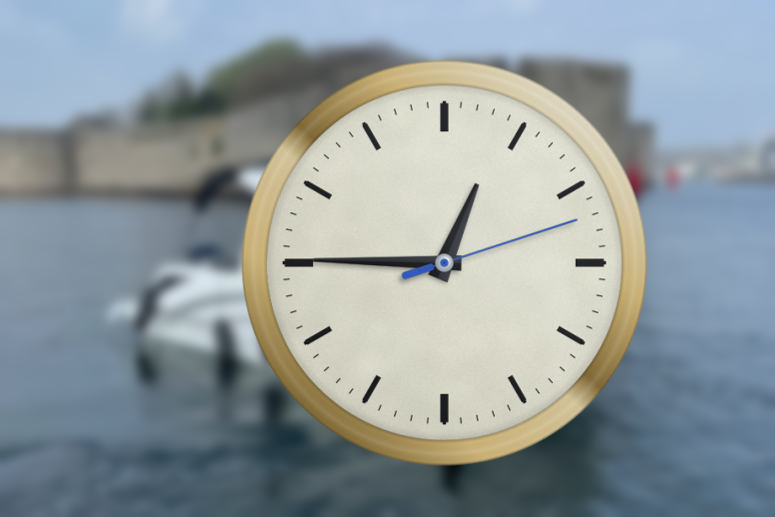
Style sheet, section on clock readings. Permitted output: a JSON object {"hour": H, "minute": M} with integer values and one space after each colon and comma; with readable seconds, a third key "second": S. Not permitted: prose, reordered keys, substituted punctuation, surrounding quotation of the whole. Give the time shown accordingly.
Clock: {"hour": 12, "minute": 45, "second": 12}
